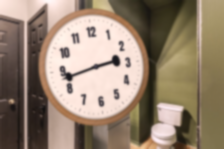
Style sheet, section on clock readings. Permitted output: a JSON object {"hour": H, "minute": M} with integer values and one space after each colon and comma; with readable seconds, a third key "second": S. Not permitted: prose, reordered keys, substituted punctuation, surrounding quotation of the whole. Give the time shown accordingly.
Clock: {"hour": 2, "minute": 43}
